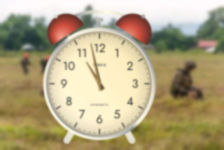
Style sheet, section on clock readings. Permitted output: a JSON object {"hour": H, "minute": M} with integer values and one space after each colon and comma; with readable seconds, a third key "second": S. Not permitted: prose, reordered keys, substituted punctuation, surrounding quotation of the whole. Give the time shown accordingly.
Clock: {"hour": 10, "minute": 58}
